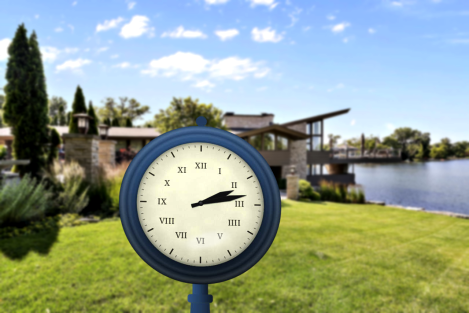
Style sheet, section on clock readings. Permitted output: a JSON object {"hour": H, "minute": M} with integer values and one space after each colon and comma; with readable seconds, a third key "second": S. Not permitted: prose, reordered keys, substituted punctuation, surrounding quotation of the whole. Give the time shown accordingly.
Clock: {"hour": 2, "minute": 13}
